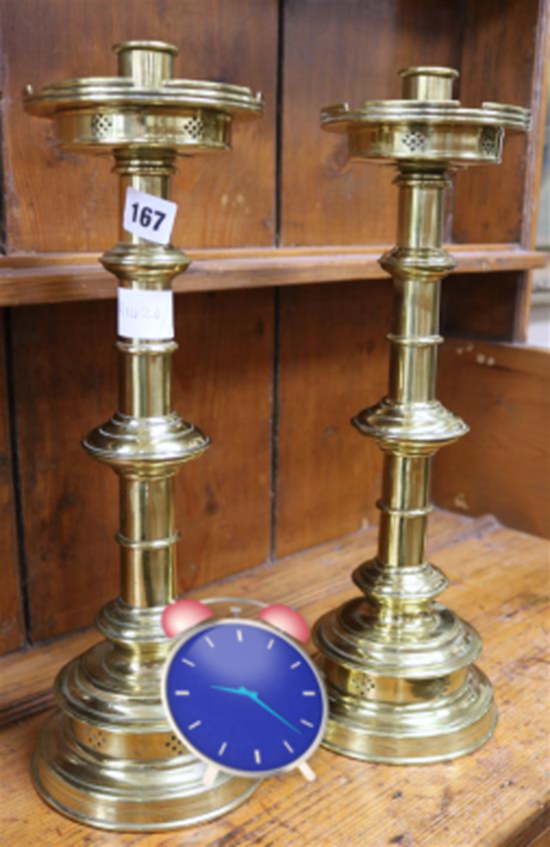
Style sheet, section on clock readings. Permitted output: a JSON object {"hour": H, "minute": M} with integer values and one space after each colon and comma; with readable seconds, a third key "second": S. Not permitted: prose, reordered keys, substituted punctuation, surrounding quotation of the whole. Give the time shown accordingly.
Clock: {"hour": 9, "minute": 22}
